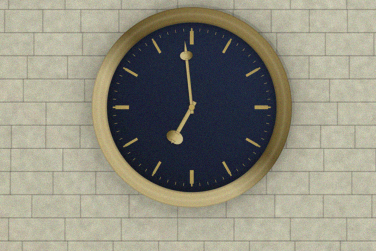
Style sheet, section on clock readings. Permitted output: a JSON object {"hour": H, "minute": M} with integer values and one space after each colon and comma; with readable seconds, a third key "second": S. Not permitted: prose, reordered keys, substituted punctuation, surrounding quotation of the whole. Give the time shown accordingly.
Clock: {"hour": 6, "minute": 59}
